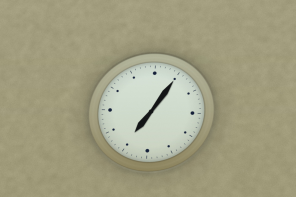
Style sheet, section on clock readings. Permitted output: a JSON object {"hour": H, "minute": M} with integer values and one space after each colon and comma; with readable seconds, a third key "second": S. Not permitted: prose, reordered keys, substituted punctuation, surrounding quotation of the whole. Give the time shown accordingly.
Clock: {"hour": 7, "minute": 5}
